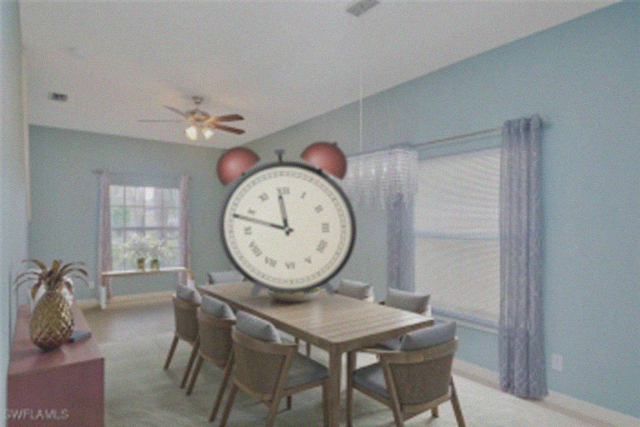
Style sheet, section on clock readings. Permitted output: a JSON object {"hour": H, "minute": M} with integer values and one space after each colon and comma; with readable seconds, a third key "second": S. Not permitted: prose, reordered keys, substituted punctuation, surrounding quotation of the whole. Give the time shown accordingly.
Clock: {"hour": 11, "minute": 48}
